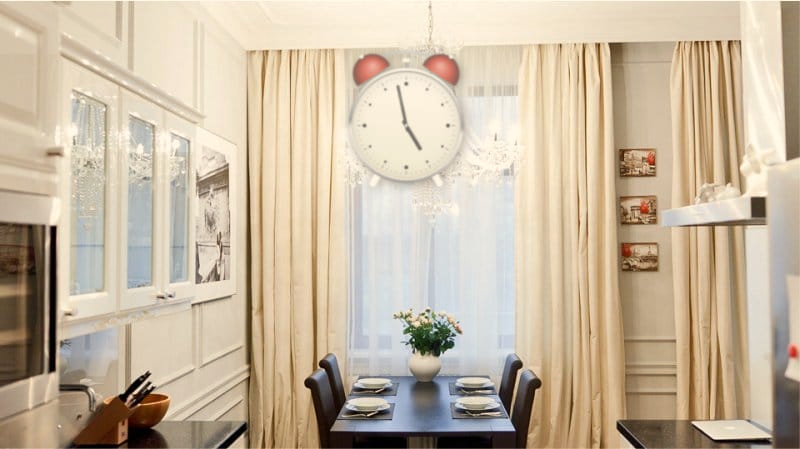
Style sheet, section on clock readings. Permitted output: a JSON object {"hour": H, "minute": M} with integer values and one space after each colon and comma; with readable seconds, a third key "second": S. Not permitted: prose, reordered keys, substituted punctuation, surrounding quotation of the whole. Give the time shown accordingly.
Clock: {"hour": 4, "minute": 58}
